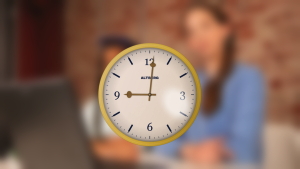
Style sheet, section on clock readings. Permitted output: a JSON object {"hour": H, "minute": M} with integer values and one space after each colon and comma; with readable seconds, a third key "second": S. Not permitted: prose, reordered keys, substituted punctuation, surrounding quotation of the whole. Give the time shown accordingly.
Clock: {"hour": 9, "minute": 1}
